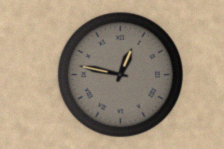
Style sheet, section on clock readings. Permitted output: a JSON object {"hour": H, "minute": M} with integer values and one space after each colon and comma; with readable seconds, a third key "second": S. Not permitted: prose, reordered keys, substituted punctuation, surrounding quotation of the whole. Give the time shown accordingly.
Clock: {"hour": 12, "minute": 47}
